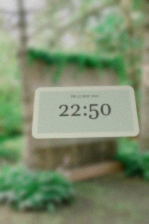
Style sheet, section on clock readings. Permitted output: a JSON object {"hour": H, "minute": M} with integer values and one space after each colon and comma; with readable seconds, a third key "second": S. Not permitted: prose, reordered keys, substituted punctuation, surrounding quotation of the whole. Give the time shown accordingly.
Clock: {"hour": 22, "minute": 50}
